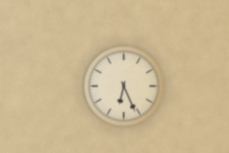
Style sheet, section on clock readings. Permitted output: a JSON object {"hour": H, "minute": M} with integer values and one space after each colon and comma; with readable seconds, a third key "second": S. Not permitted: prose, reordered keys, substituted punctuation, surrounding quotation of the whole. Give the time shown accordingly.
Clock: {"hour": 6, "minute": 26}
